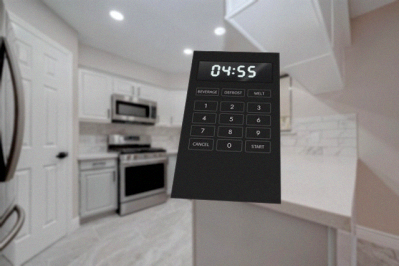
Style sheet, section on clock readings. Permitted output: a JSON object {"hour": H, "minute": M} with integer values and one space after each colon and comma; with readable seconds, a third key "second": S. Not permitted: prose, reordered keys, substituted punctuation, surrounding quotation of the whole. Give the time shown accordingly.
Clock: {"hour": 4, "minute": 55}
